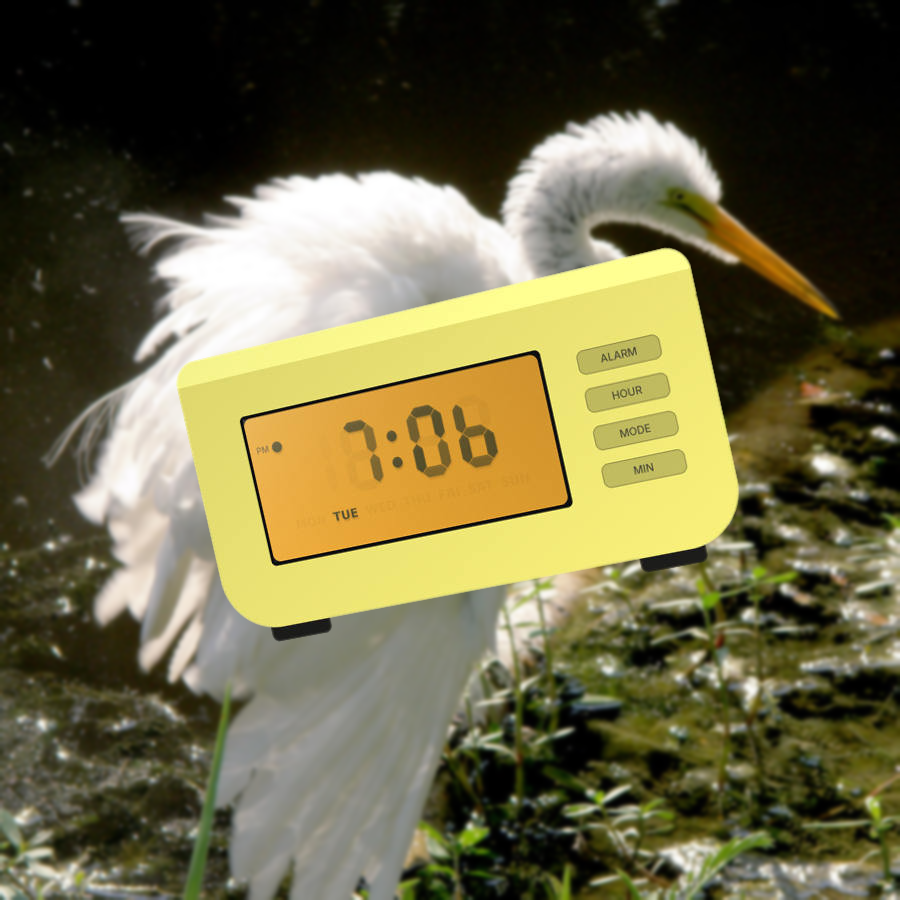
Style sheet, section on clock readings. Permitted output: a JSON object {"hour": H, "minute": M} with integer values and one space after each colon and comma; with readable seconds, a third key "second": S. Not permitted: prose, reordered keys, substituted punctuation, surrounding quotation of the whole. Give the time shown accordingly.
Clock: {"hour": 7, "minute": 6}
